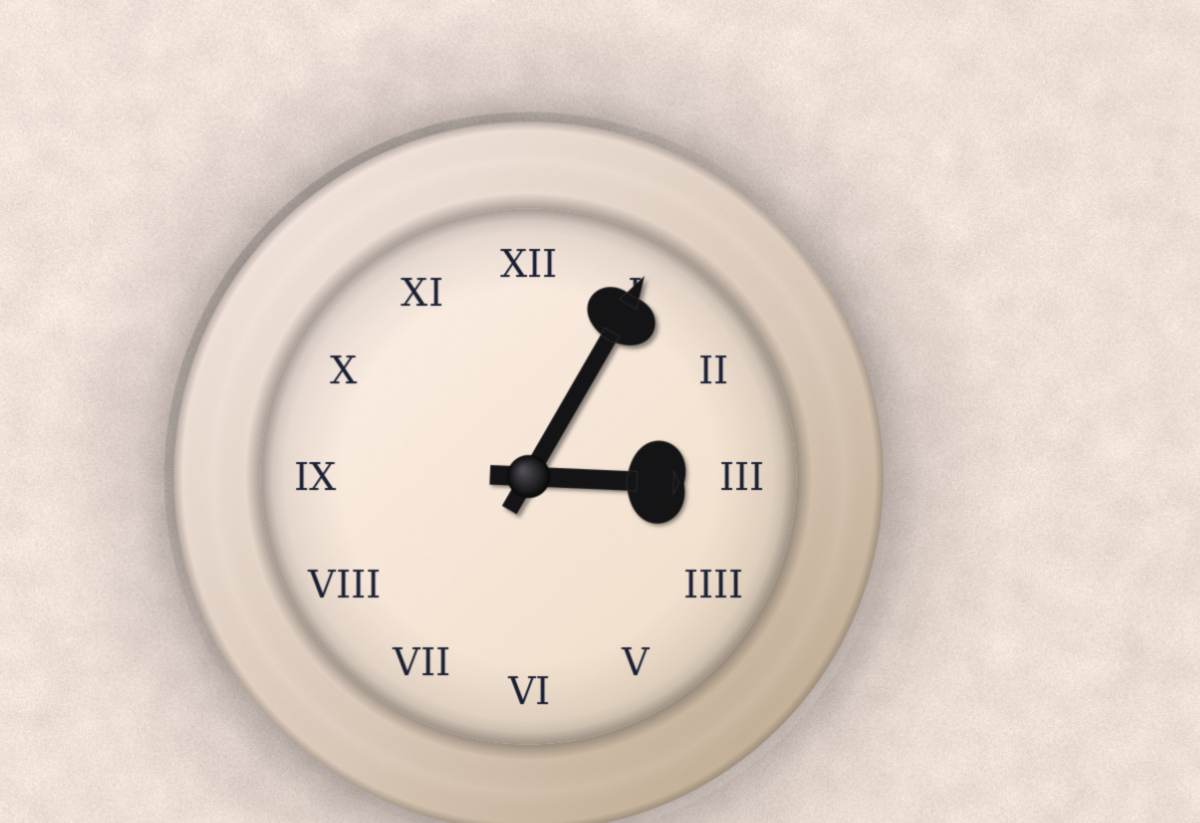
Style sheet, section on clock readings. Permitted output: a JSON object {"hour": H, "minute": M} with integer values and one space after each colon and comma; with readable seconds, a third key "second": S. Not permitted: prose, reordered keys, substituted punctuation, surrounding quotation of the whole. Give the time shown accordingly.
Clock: {"hour": 3, "minute": 5}
